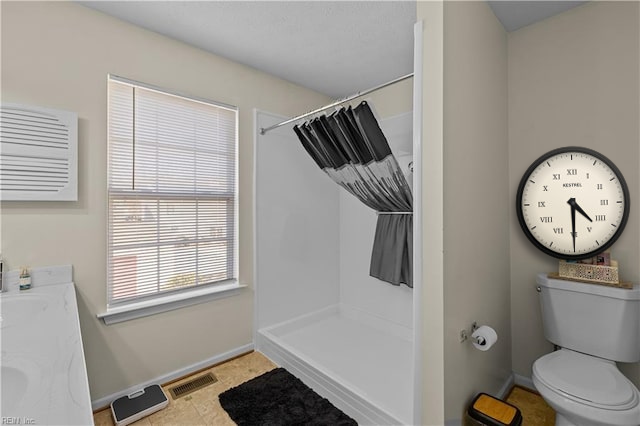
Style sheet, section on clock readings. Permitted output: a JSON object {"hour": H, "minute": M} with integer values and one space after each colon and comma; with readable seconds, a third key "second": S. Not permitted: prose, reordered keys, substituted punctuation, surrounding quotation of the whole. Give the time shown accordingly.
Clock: {"hour": 4, "minute": 30}
